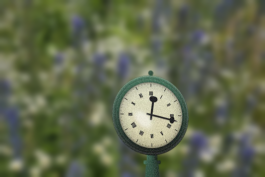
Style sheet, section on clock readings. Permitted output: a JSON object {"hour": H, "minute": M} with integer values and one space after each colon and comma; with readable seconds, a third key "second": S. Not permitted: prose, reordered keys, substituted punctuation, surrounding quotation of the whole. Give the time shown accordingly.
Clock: {"hour": 12, "minute": 17}
